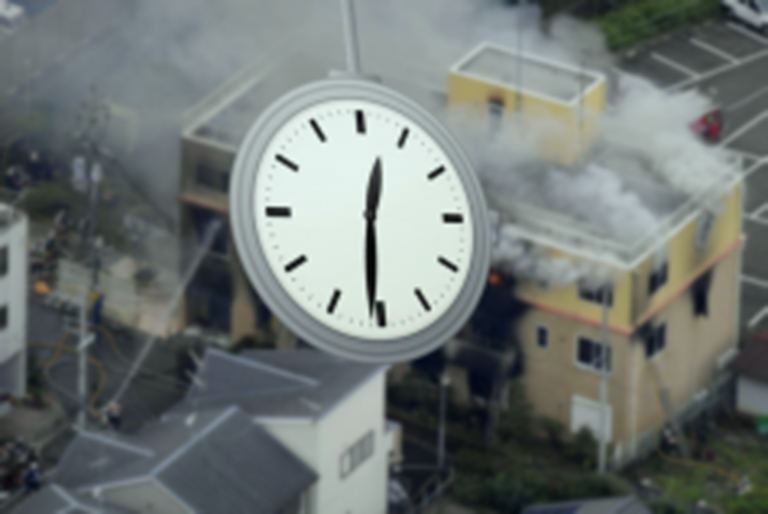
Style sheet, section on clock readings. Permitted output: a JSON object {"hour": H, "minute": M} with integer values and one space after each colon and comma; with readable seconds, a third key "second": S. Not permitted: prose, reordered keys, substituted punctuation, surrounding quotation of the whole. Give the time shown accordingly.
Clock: {"hour": 12, "minute": 31}
